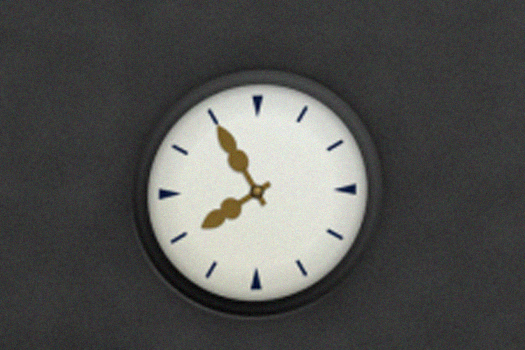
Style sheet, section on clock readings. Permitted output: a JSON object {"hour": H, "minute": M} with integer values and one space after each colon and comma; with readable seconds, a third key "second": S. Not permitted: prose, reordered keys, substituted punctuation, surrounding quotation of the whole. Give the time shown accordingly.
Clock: {"hour": 7, "minute": 55}
